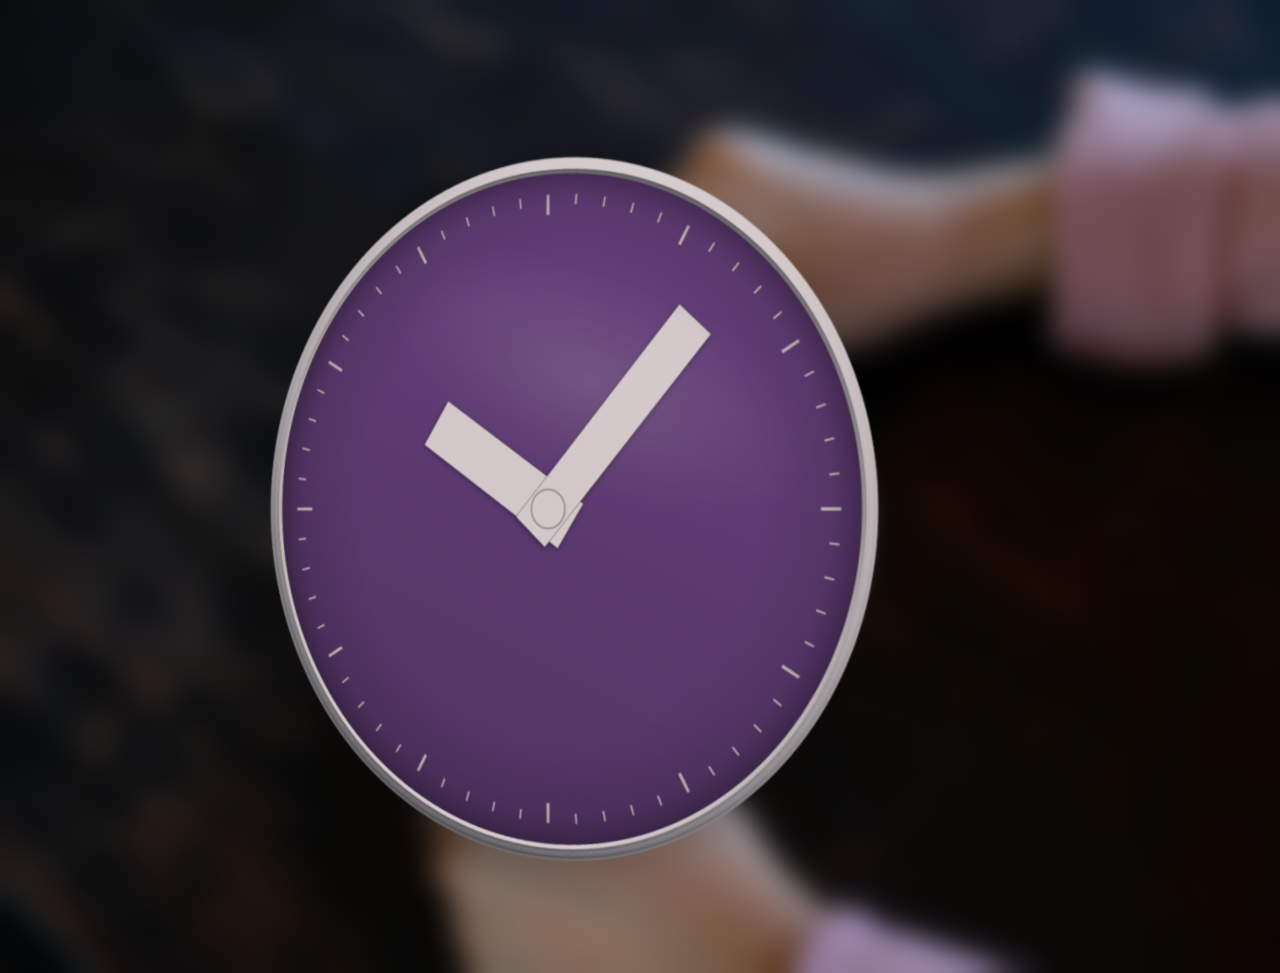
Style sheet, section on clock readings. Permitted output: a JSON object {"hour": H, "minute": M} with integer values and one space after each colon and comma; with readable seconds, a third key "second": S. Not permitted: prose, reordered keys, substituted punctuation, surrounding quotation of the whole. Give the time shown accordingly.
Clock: {"hour": 10, "minute": 7}
